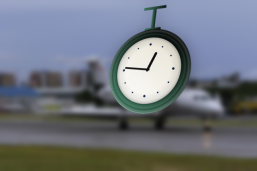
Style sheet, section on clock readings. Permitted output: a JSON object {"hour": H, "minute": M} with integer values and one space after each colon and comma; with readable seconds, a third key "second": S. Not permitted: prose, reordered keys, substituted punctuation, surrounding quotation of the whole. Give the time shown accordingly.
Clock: {"hour": 12, "minute": 46}
